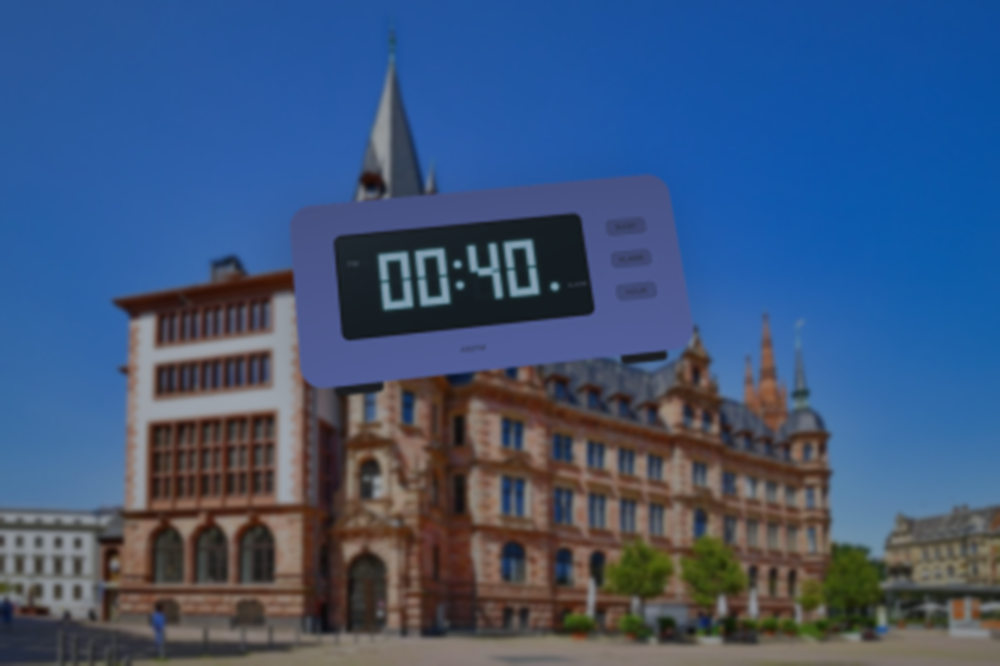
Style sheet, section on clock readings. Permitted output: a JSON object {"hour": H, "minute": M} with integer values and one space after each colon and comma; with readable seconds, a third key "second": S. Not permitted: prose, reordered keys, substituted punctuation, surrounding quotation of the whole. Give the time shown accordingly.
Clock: {"hour": 0, "minute": 40}
